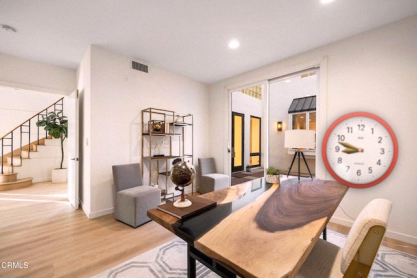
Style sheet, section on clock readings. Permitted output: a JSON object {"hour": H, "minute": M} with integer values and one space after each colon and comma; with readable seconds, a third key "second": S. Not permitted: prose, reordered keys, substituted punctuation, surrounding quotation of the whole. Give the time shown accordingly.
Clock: {"hour": 8, "minute": 48}
